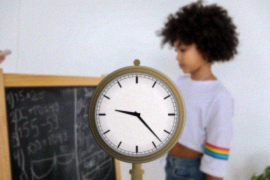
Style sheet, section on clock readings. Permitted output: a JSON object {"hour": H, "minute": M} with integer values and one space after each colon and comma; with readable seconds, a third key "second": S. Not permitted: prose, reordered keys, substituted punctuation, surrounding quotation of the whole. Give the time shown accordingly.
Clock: {"hour": 9, "minute": 23}
